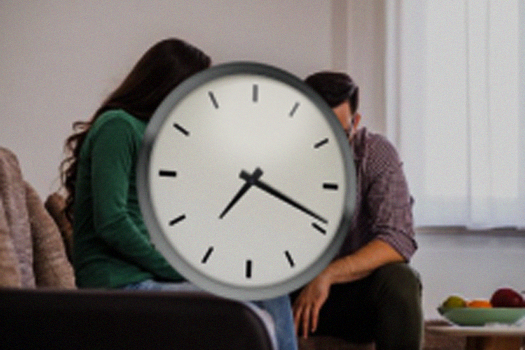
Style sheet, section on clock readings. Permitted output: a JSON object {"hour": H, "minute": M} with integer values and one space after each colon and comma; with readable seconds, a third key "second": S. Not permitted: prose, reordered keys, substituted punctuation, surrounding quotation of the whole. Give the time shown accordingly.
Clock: {"hour": 7, "minute": 19}
